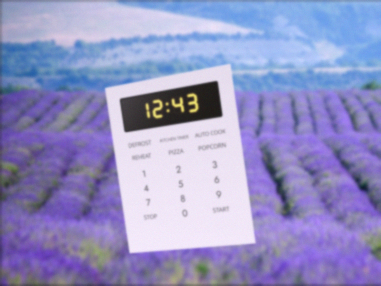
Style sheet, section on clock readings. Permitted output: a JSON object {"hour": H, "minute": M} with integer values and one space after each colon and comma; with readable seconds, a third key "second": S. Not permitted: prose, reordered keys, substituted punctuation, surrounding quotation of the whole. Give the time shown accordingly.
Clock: {"hour": 12, "minute": 43}
